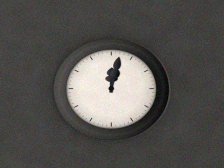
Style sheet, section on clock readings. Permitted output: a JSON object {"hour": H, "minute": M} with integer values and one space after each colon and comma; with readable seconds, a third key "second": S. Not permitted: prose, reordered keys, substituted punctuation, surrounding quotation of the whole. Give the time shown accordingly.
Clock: {"hour": 12, "minute": 2}
